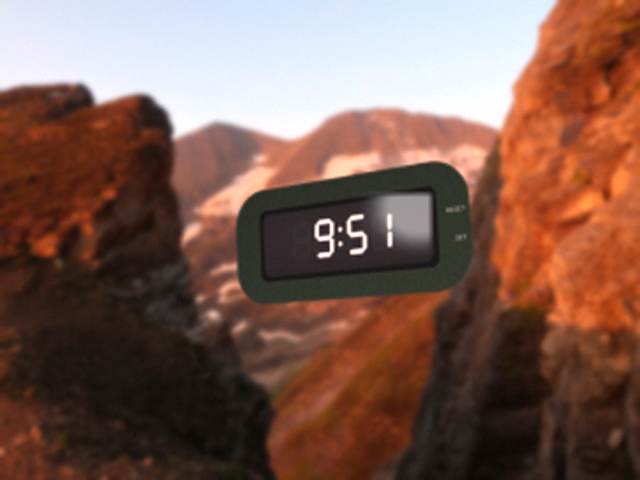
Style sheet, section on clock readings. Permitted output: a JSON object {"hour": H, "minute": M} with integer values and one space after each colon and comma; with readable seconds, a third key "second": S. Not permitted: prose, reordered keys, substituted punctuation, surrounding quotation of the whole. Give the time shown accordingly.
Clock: {"hour": 9, "minute": 51}
